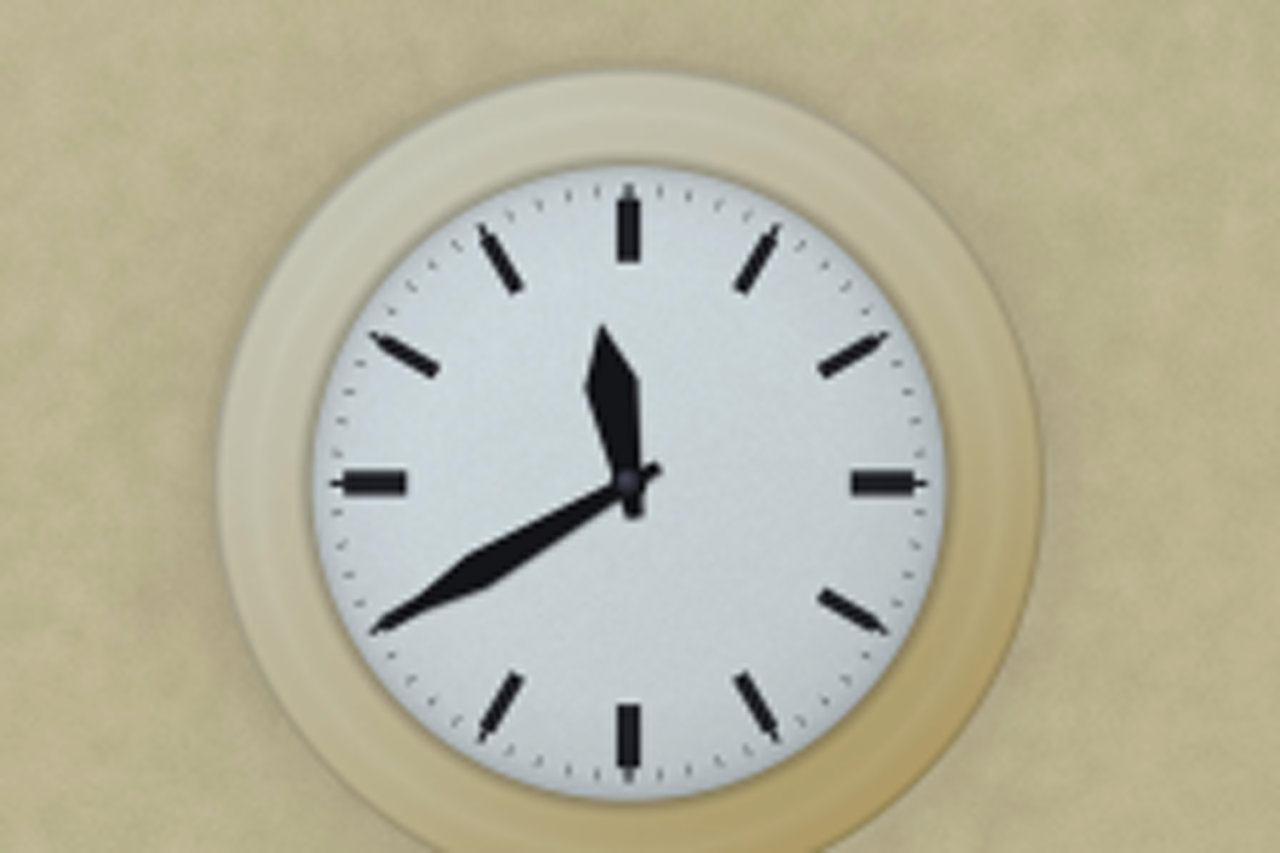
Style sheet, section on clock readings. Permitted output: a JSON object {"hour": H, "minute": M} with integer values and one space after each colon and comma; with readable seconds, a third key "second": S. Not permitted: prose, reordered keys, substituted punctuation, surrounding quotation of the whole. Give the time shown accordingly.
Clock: {"hour": 11, "minute": 40}
